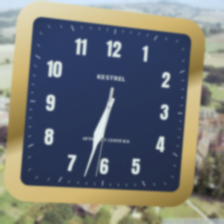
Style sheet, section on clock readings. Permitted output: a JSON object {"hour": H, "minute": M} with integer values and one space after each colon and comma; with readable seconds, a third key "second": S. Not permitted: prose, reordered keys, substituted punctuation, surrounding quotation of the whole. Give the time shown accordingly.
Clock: {"hour": 6, "minute": 32, "second": 31}
